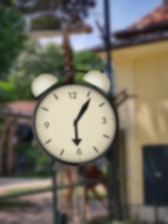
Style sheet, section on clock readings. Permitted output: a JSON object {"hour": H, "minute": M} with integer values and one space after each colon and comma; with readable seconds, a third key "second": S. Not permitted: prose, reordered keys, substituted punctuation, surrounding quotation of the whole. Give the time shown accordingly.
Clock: {"hour": 6, "minute": 6}
